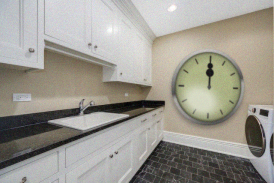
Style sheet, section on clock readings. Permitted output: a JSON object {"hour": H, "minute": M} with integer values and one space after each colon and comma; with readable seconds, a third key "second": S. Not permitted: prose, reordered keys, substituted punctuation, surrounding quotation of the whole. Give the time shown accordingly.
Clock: {"hour": 12, "minute": 0}
